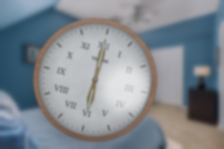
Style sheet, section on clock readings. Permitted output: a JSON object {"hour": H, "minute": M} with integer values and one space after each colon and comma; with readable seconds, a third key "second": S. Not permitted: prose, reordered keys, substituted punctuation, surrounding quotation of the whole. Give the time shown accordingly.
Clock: {"hour": 6, "minute": 0}
